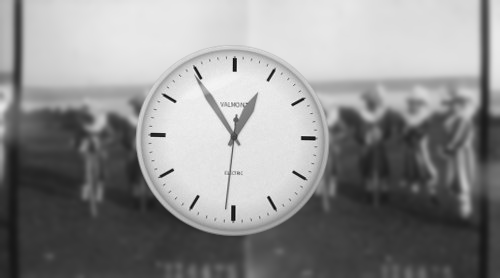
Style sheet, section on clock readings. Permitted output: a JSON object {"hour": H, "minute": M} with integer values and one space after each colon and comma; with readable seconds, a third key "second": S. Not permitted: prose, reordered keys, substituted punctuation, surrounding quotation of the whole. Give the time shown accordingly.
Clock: {"hour": 12, "minute": 54, "second": 31}
